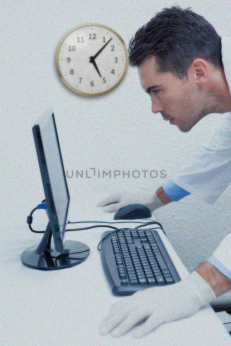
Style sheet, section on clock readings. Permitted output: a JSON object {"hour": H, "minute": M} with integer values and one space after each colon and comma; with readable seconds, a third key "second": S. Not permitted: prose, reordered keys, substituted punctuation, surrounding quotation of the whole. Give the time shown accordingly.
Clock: {"hour": 5, "minute": 7}
